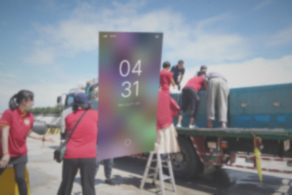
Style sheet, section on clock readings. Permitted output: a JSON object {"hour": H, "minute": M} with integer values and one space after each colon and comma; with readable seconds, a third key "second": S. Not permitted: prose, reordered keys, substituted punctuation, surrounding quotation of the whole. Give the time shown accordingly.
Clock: {"hour": 4, "minute": 31}
